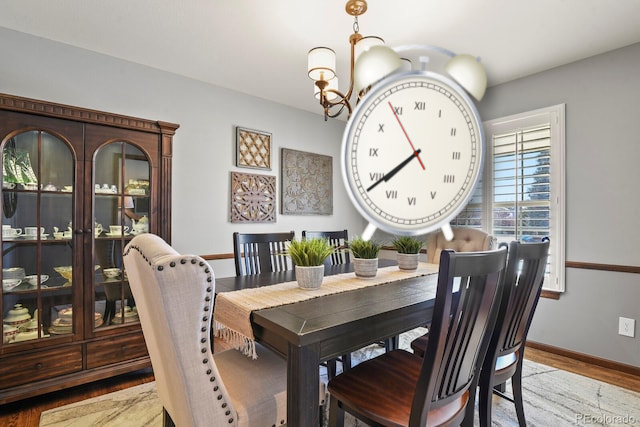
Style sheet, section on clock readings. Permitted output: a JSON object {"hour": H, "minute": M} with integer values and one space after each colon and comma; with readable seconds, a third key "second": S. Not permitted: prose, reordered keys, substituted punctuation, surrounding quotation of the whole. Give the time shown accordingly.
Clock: {"hour": 7, "minute": 38, "second": 54}
